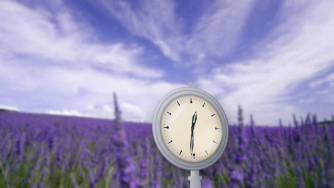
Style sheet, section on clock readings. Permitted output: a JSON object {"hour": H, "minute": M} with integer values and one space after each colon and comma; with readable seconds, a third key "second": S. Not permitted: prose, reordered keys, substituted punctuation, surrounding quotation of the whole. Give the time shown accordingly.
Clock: {"hour": 12, "minute": 31}
